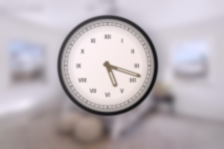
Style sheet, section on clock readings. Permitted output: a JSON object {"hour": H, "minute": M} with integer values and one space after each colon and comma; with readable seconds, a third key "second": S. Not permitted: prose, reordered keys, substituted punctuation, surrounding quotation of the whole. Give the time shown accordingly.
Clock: {"hour": 5, "minute": 18}
